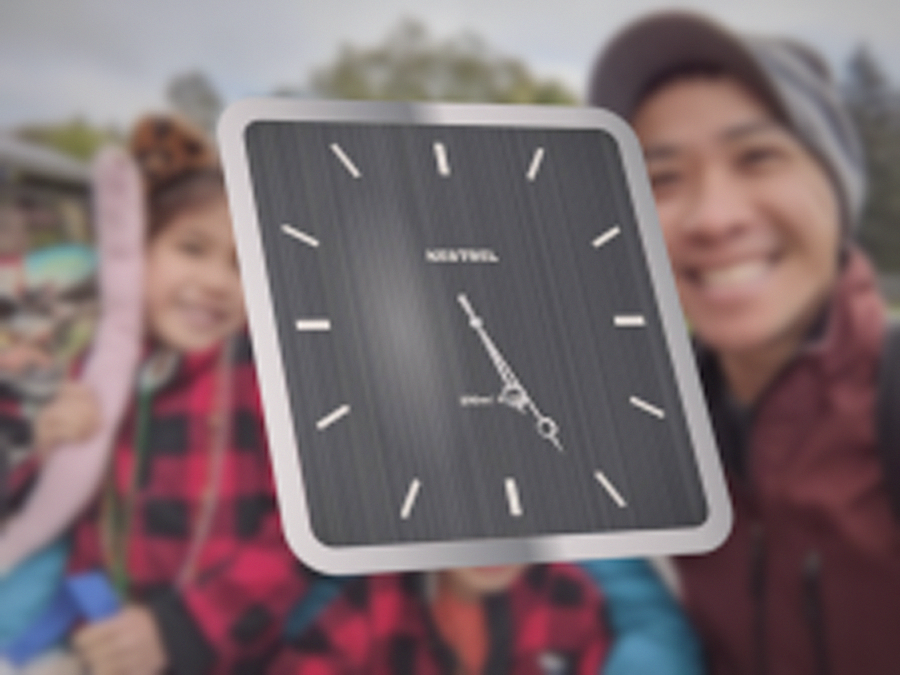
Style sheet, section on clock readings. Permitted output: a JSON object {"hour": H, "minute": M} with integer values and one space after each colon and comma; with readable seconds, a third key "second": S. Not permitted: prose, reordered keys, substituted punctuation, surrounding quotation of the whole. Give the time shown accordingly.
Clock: {"hour": 5, "minute": 26}
